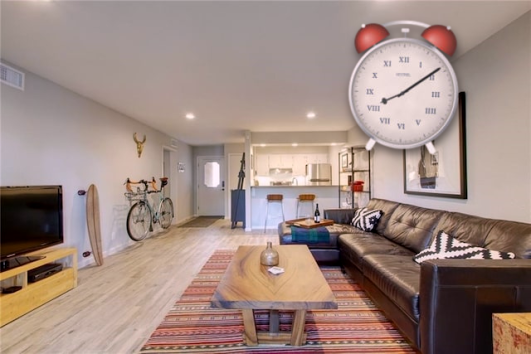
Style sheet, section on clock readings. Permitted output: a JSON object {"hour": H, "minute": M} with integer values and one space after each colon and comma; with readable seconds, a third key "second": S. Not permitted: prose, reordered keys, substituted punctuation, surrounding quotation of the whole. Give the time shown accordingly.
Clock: {"hour": 8, "minute": 9}
